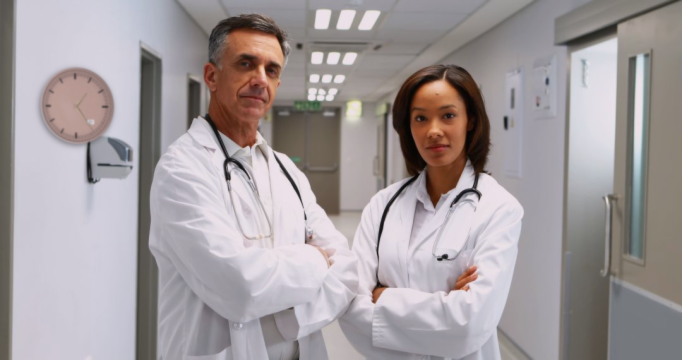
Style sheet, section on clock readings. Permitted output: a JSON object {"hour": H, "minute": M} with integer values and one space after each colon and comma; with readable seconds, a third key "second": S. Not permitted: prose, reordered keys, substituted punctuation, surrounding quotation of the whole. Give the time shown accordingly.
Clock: {"hour": 1, "minute": 24}
